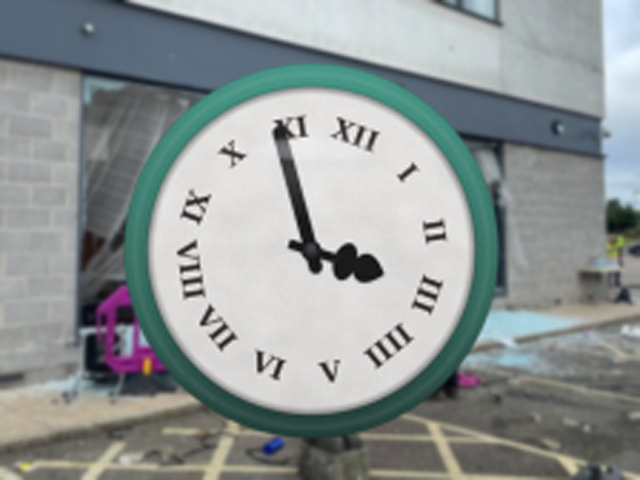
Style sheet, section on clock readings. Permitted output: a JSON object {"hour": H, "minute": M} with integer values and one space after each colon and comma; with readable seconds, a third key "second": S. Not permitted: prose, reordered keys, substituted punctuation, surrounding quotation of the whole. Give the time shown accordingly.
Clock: {"hour": 2, "minute": 54}
